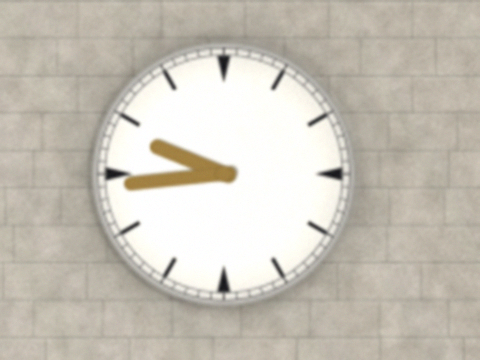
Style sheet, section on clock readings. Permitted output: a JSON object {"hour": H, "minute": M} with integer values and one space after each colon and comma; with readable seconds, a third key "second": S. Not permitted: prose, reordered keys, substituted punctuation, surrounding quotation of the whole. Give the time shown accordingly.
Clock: {"hour": 9, "minute": 44}
